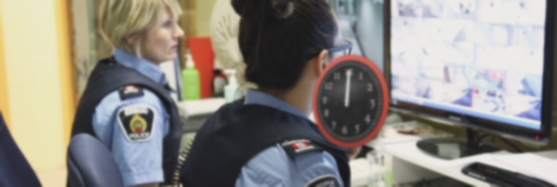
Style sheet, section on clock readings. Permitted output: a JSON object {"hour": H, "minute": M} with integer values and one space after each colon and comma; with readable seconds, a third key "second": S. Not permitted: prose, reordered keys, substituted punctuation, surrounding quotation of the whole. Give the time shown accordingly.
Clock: {"hour": 12, "minute": 0}
